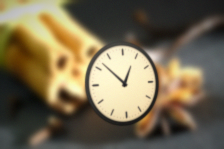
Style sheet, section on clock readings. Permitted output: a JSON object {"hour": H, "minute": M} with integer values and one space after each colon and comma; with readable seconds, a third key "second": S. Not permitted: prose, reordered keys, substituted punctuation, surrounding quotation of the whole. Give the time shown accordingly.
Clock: {"hour": 12, "minute": 52}
